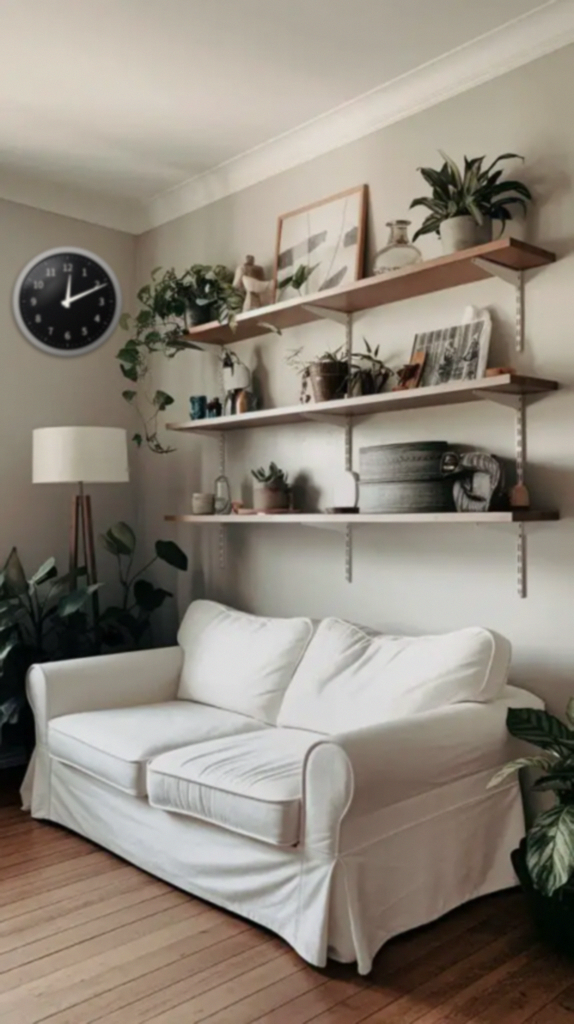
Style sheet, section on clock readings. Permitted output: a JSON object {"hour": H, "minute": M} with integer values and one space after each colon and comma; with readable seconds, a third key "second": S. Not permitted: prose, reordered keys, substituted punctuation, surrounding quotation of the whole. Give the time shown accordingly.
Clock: {"hour": 12, "minute": 11}
